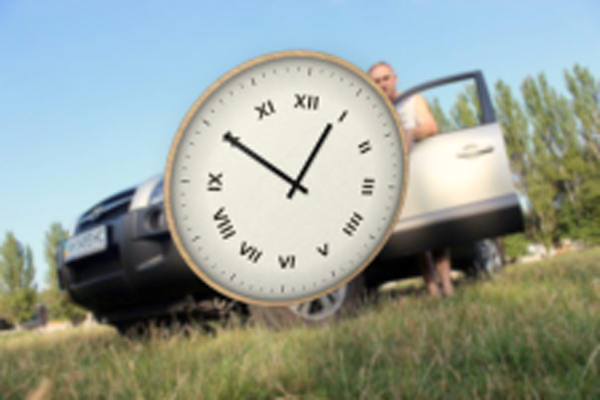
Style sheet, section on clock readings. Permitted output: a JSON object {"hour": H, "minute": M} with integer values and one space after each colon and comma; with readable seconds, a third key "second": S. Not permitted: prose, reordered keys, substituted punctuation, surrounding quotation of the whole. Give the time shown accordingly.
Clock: {"hour": 12, "minute": 50}
